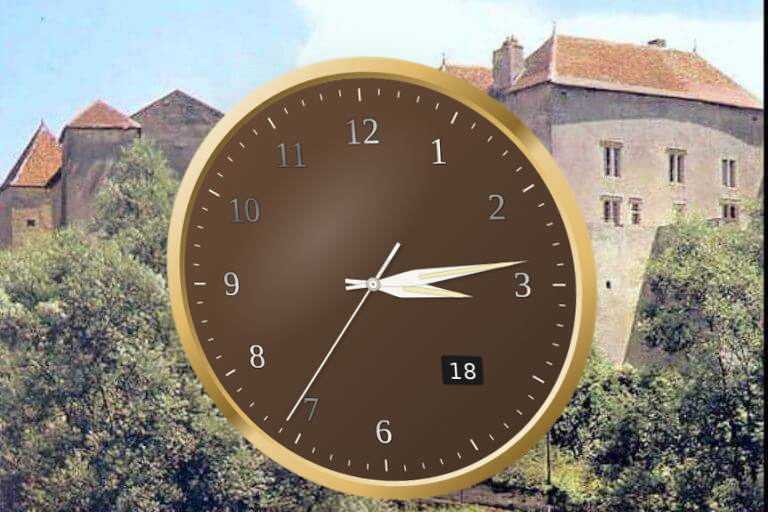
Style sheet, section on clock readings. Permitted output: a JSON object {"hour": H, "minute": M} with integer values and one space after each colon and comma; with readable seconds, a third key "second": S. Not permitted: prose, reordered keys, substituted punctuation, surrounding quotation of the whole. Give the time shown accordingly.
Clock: {"hour": 3, "minute": 13, "second": 36}
